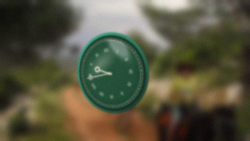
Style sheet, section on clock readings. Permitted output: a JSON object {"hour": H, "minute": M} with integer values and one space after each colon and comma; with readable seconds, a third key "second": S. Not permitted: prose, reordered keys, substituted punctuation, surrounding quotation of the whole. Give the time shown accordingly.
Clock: {"hour": 9, "minute": 44}
